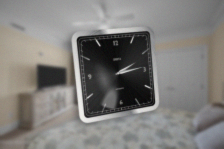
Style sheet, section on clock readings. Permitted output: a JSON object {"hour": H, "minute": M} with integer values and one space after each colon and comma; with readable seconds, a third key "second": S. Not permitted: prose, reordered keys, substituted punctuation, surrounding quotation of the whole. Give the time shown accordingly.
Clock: {"hour": 2, "minute": 14}
